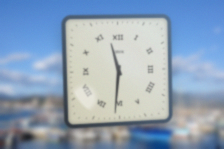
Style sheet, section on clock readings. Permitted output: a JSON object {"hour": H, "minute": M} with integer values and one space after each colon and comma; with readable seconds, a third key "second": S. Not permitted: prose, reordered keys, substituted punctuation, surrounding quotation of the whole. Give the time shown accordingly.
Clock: {"hour": 11, "minute": 31}
